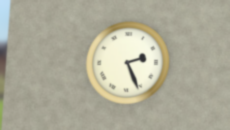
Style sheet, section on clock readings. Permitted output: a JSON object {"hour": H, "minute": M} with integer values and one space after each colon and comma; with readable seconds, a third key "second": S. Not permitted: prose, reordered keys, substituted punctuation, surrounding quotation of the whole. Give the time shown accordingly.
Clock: {"hour": 2, "minute": 26}
